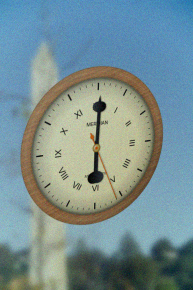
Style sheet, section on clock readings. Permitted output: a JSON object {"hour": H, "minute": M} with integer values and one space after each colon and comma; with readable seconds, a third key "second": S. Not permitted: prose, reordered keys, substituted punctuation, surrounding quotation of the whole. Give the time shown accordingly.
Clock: {"hour": 6, "minute": 0, "second": 26}
